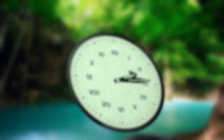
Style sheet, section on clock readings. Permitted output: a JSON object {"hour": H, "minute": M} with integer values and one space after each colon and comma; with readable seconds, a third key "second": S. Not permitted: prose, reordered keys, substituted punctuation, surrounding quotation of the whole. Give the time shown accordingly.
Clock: {"hour": 2, "minute": 14}
